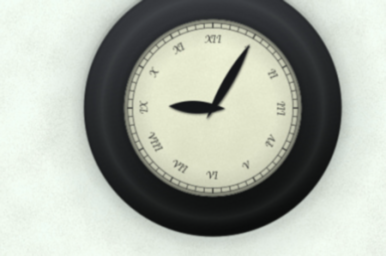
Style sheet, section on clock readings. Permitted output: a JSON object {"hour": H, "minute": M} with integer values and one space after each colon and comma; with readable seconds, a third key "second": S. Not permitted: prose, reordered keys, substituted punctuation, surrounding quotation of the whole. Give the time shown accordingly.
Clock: {"hour": 9, "minute": 5}
